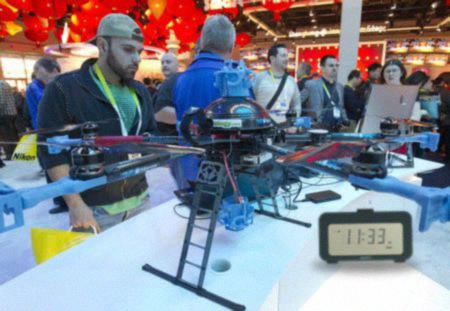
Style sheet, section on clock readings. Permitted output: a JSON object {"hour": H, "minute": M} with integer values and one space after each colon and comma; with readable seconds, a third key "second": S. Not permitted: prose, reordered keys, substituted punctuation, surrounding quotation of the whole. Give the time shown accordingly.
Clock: {"hour": 11, "minute": 33}
